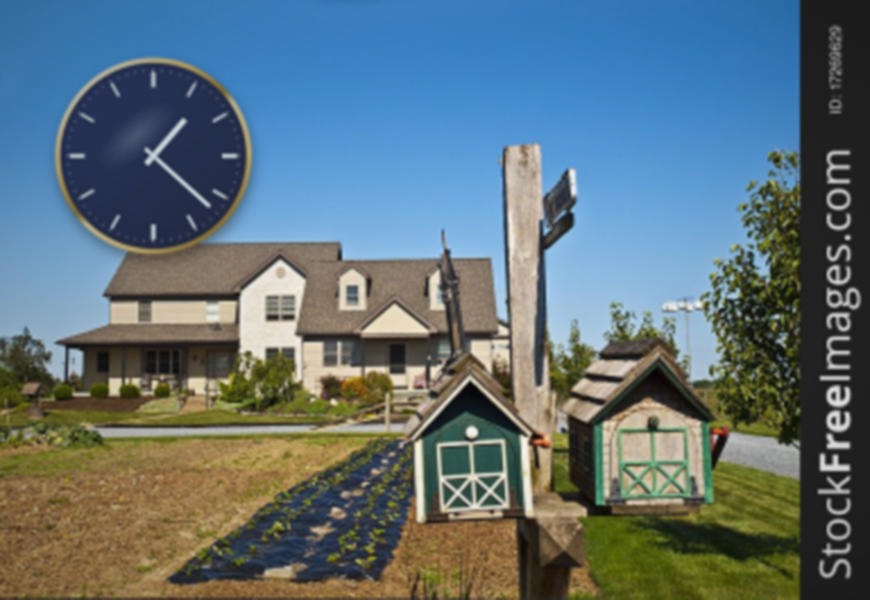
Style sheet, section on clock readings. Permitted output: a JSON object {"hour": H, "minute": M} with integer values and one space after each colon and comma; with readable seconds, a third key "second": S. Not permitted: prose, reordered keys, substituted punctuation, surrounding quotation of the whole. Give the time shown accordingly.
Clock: {"hour": 1, "minute": 22}
